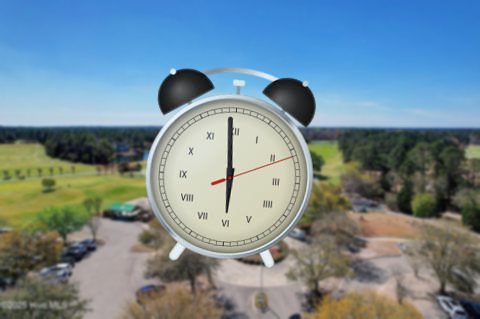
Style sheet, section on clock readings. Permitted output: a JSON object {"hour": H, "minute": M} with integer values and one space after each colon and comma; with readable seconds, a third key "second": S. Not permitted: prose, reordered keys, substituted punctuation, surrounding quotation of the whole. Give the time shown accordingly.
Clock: {"hour": 5, "minute": 59, "second": 11}
